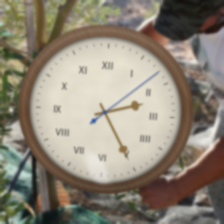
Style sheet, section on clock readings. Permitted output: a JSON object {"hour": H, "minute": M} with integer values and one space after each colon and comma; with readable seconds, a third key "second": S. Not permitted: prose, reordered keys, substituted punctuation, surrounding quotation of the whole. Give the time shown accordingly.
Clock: {"hour": 2, "minute": 25, "second": 8}
